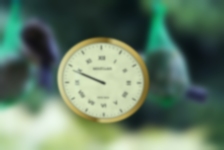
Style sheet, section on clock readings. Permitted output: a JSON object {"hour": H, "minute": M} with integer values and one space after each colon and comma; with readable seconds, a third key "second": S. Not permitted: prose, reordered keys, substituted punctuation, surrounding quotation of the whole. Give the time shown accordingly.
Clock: {"hour": 9, "minute": 49}
